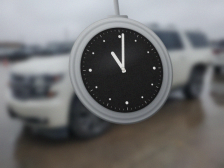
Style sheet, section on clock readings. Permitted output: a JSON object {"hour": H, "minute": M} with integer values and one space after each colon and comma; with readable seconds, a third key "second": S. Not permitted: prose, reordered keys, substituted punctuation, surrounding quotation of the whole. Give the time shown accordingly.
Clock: {"hour": 11, "minute": 1}
